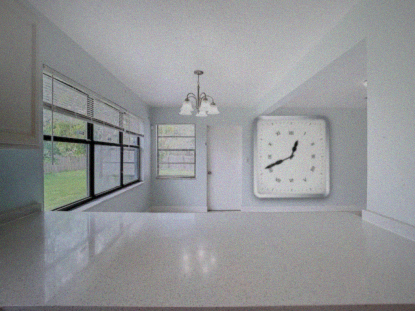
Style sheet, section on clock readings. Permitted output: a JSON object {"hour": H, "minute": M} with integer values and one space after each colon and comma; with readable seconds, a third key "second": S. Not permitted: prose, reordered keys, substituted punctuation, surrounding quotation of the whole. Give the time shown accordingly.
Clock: {"hour": 12, "minute": 41}
